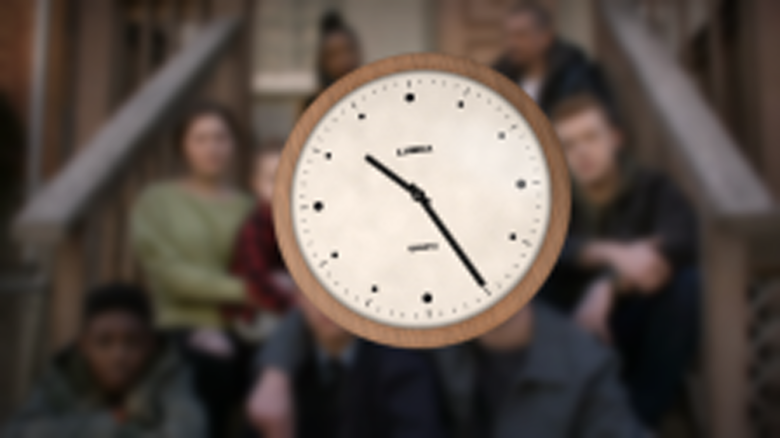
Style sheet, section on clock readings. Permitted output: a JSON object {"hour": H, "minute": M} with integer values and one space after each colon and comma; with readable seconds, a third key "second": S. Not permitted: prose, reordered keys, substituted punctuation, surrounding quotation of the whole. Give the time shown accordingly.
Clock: {"hour": 10, "minute": 25}
